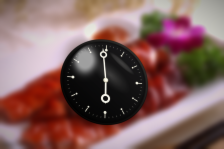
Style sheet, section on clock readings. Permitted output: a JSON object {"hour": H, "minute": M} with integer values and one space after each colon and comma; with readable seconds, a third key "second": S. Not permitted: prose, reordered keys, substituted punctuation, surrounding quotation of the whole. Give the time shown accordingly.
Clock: {"hour": 5, "minute": 59}
